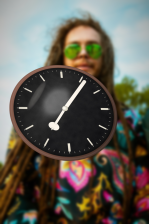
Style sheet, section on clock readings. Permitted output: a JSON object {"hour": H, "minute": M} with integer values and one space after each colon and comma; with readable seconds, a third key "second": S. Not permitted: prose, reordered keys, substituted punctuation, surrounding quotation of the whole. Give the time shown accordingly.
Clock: {"hour": 7, "minute": 6}
